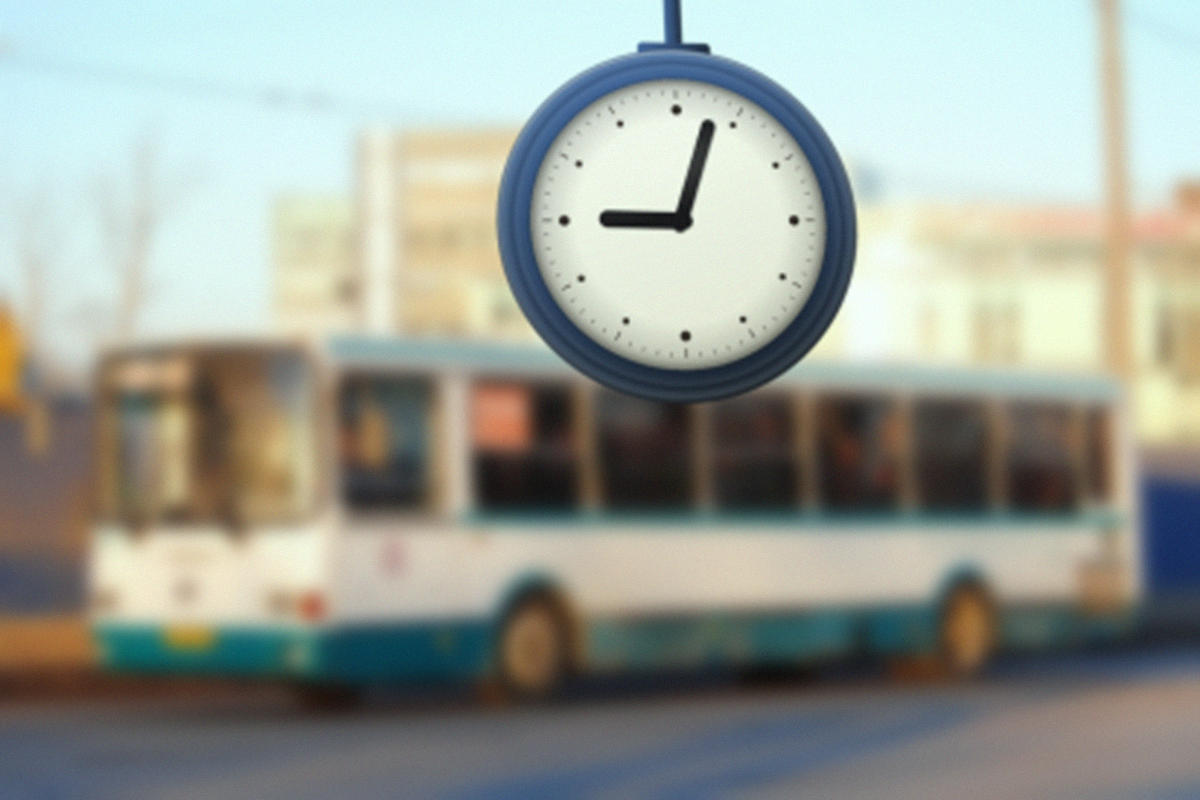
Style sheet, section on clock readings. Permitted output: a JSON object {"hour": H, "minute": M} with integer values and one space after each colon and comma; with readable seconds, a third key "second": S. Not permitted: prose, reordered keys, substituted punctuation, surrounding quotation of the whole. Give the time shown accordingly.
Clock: {"hour": 9, "minute": 3}
